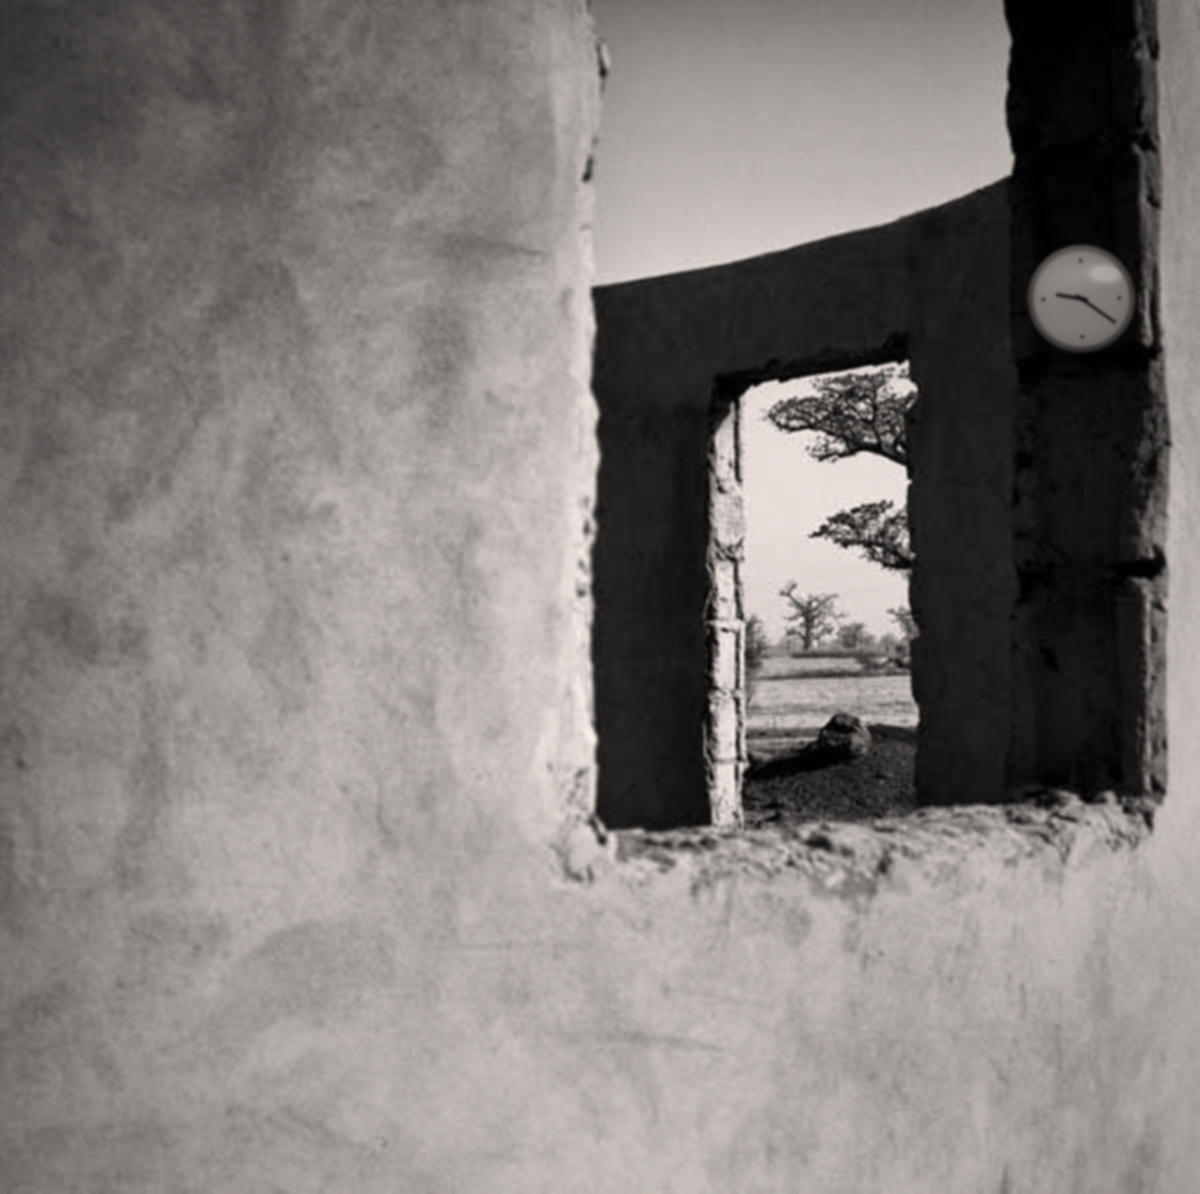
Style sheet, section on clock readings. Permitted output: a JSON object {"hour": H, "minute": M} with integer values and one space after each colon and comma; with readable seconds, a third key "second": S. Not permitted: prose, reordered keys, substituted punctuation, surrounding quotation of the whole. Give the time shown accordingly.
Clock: {"hour": 9, "minute": 21}
